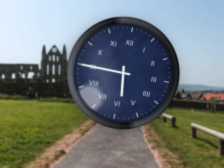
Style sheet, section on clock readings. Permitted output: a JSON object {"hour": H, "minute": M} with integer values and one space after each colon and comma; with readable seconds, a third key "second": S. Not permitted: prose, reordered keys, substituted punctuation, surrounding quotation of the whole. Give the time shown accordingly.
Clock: {"hour": 5, "minute": 45}
